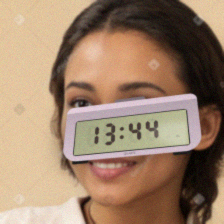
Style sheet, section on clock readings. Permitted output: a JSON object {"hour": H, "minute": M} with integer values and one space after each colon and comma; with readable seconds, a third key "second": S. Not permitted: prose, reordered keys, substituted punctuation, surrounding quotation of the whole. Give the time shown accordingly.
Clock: {"hour": 13, "minute": 44}
